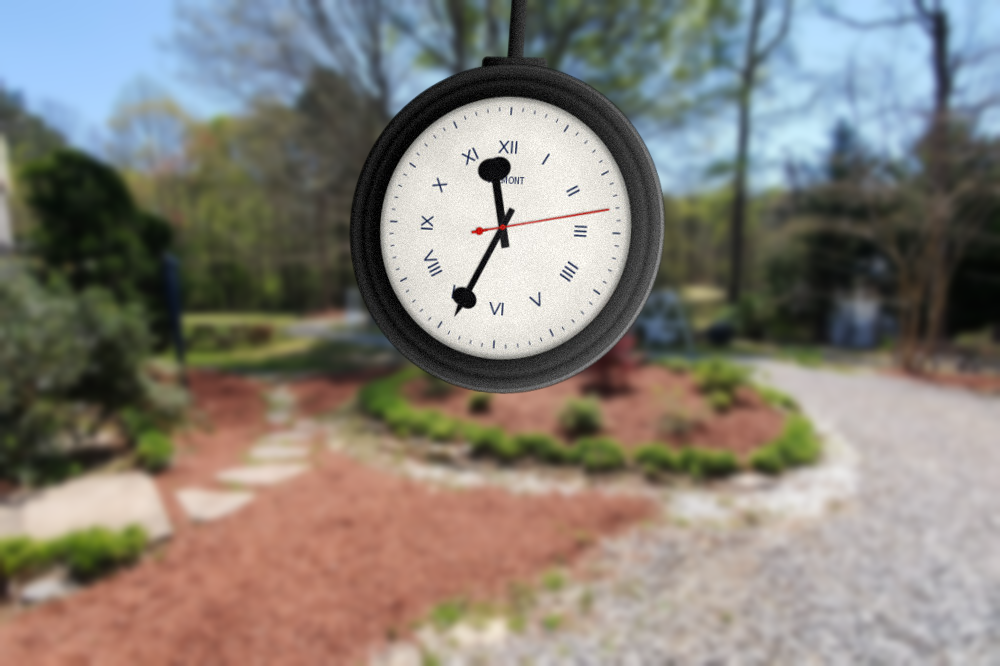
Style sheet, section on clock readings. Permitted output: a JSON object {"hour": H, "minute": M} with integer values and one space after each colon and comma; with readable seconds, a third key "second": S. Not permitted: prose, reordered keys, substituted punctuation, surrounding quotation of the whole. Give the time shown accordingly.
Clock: {"hour": 11, "minute": 34, "second": 13}
